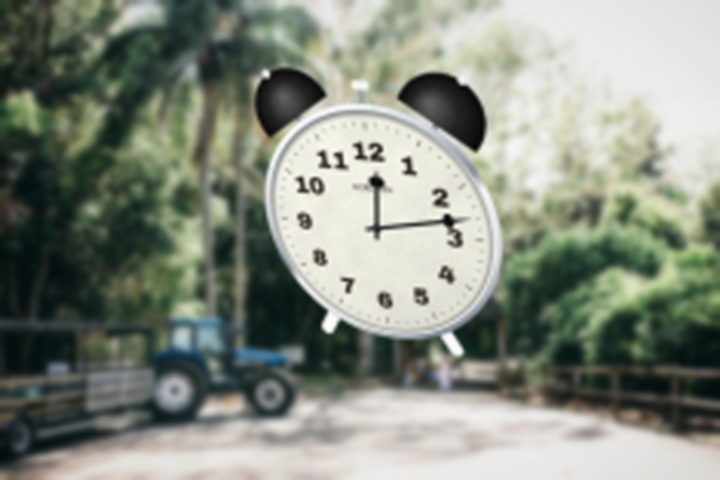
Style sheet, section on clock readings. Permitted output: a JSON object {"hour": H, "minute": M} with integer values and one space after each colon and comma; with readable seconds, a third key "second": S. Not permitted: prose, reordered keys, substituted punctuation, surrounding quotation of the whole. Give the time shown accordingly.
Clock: {"hour": 12, "minute": 13}
